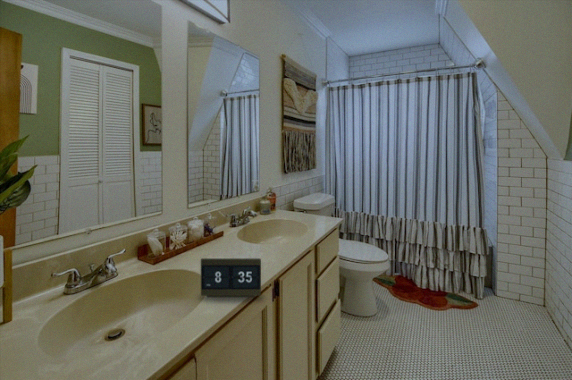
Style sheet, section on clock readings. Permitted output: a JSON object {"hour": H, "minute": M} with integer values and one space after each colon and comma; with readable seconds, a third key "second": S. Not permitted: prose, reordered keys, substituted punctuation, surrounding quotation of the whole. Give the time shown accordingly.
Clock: {"hour": 8, "minute": 35}
